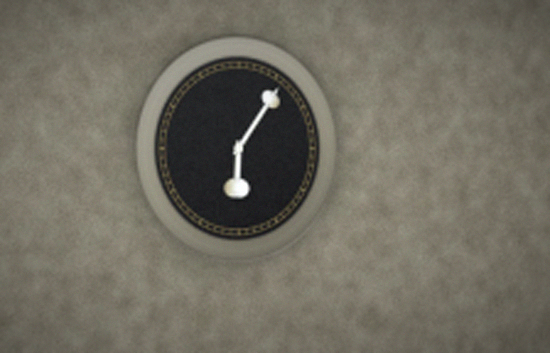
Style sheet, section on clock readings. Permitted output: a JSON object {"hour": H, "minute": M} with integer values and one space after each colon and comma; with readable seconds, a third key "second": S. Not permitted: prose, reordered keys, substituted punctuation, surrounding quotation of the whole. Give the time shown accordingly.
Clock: {"hour": 6, "minute": 6}
